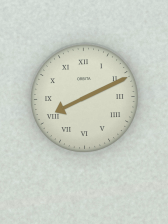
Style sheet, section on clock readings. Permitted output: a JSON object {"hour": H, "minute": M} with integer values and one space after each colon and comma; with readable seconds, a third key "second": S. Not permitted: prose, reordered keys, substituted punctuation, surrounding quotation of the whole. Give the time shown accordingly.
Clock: {"hour": 8, "minute": 11}
